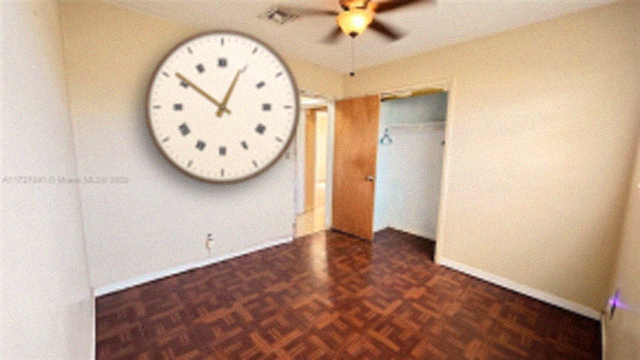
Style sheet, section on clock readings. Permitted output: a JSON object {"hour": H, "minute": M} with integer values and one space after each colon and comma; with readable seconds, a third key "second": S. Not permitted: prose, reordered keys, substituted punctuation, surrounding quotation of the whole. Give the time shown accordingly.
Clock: {"hour": 12, "minute": 51}
